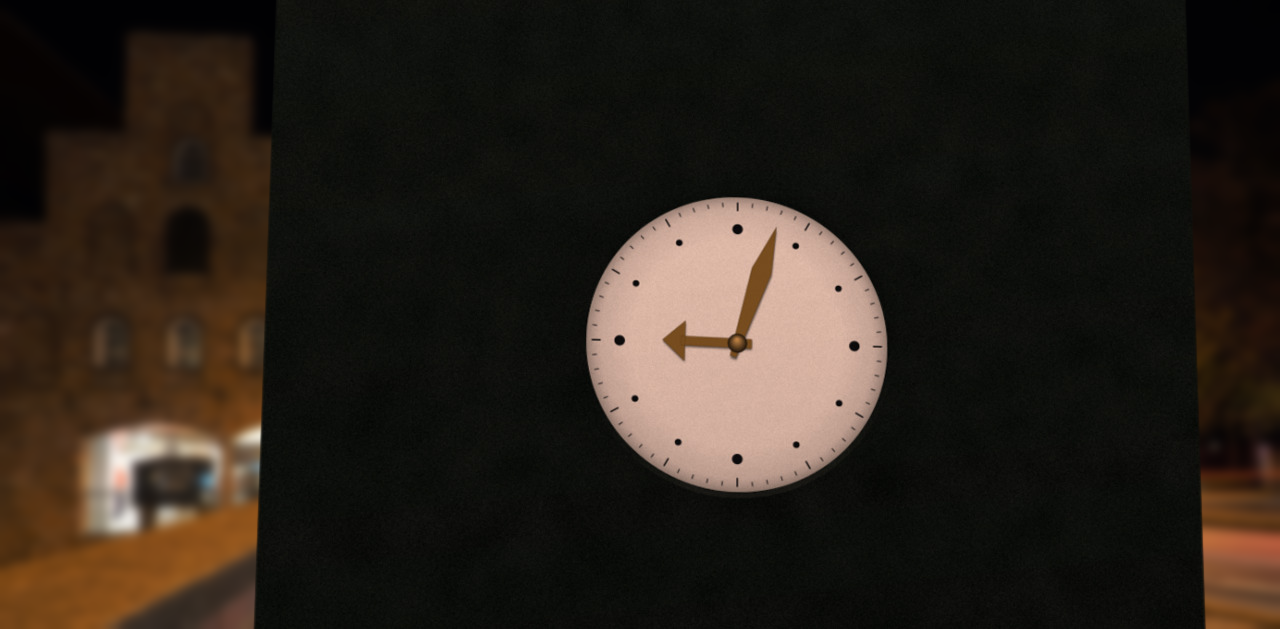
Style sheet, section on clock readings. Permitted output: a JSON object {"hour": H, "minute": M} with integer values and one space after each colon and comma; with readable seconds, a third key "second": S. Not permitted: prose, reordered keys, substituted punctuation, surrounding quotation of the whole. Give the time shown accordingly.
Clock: {"hour": 9, "minute": 3}
